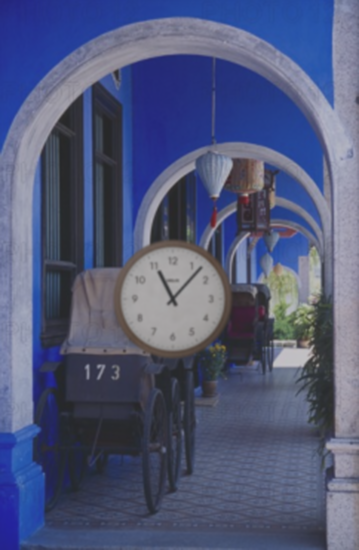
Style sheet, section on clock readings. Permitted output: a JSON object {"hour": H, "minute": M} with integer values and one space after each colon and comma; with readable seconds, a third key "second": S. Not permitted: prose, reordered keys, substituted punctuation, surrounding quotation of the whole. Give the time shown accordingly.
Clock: {"hour": 11, "minute": 7}
